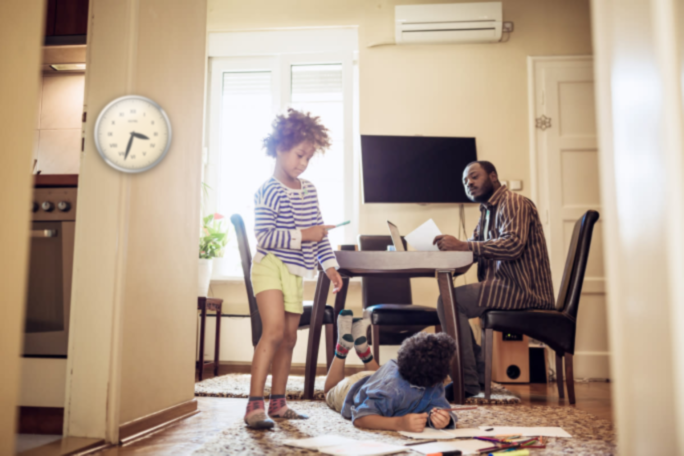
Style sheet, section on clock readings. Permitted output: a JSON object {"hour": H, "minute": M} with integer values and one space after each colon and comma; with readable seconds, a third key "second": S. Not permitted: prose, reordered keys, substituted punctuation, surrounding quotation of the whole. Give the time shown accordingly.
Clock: {"hour": 3, "minute": 33}
